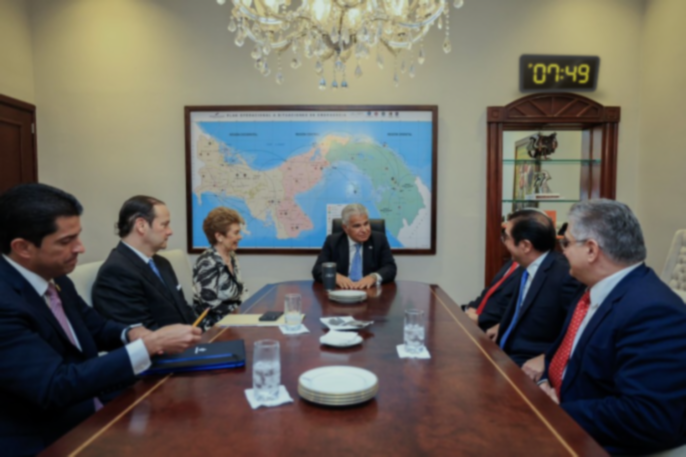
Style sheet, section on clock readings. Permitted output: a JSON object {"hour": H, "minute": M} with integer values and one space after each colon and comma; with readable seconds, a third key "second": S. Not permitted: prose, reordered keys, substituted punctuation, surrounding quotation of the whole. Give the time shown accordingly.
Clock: {"hour": 7, "minute": 49}
